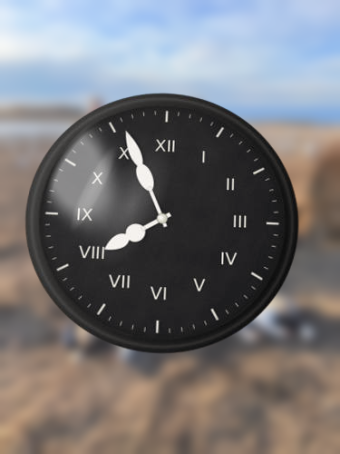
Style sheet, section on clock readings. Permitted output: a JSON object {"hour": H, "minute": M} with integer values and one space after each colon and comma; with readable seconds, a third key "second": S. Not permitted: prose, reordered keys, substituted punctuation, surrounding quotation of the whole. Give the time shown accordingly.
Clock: {"hour": 7, "minute": 56}
